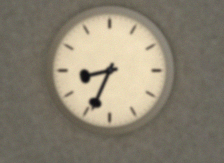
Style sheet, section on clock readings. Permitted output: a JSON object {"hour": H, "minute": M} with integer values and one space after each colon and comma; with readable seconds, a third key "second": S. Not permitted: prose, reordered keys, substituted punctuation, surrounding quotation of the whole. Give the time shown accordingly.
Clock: {"hour": 8, "minute": 34}
